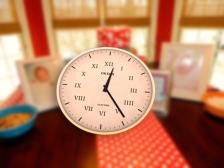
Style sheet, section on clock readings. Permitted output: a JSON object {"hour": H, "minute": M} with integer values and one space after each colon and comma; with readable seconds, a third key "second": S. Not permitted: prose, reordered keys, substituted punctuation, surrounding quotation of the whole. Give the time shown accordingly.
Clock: {"hour": 12, "minute": 24}
